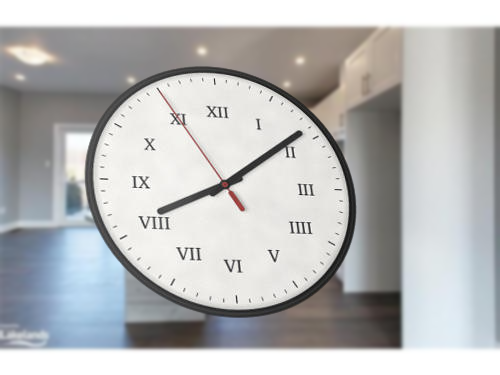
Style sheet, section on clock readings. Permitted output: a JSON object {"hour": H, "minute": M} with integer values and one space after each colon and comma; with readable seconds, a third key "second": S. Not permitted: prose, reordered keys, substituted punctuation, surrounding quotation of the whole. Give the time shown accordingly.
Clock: {"hour": 8, "minute": 8, "second": 55}
